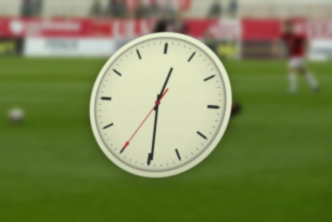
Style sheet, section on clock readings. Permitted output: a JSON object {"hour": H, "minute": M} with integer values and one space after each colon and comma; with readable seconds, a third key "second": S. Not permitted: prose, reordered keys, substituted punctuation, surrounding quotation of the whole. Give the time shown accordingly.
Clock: {"hour": 12, "minute": 29, "second": 35}
